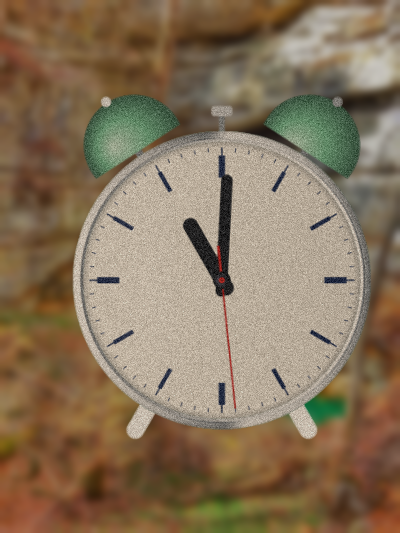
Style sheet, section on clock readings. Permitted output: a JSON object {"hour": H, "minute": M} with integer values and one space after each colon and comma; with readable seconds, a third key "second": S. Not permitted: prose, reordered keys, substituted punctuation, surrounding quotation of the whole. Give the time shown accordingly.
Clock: {"hour": 11, "minute": 0, "second": 29}
